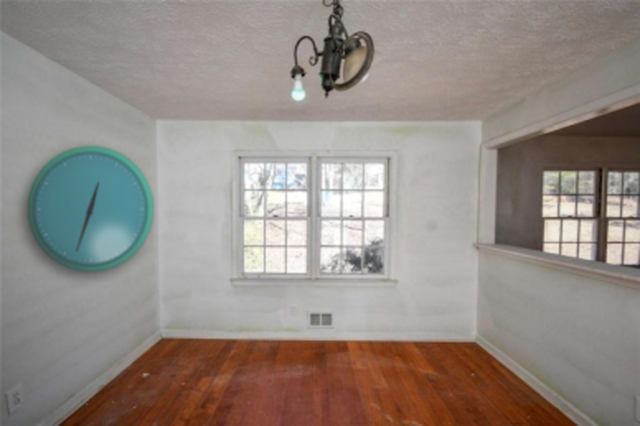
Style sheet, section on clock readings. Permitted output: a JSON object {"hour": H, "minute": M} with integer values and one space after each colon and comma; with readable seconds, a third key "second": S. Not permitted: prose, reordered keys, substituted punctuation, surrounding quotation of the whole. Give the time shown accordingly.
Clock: {"hour": 12, "minute": 33}
